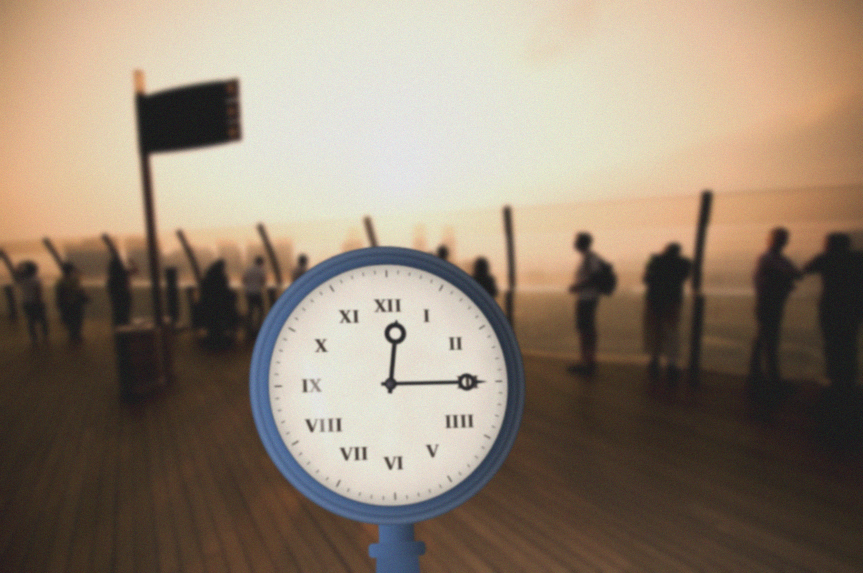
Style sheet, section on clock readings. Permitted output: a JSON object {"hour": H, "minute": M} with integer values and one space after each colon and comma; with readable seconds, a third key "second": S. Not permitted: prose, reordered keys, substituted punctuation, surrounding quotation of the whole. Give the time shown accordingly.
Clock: {"hour": 12, "minute": 15}
